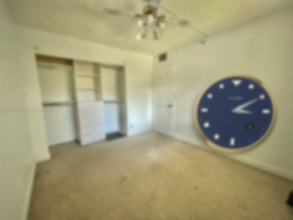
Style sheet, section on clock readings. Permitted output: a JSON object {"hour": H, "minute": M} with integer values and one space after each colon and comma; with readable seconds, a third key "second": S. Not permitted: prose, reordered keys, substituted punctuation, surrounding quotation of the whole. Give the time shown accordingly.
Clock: {"hour": 3, "minute": 10}
